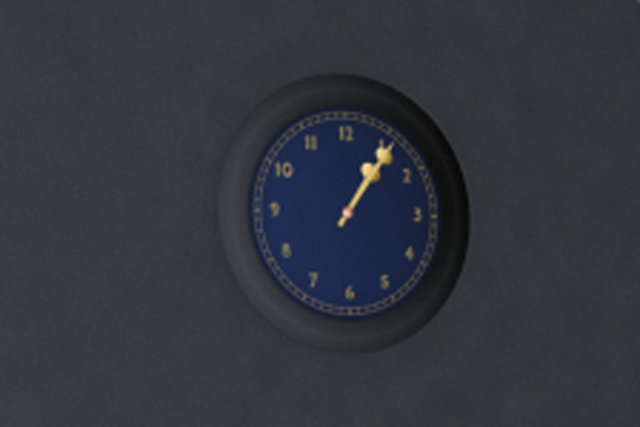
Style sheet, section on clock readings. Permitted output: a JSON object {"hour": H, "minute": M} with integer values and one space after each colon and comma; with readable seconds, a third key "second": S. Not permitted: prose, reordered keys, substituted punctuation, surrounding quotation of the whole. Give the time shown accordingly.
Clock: {"hour": 1, "minute": 6}
